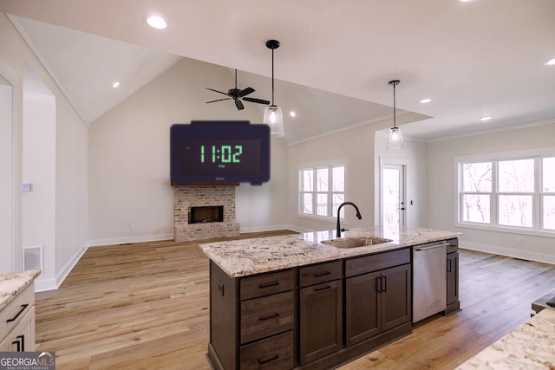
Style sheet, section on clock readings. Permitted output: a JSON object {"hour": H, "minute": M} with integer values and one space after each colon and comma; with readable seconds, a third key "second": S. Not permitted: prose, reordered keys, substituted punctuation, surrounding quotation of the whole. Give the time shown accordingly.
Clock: {"hour": 11, "minute": 2}
